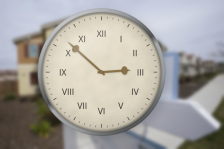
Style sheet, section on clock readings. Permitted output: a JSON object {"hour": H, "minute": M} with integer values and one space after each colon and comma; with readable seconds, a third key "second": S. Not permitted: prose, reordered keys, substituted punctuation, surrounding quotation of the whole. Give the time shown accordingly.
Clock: {"hour": 2, "minute": 52}
